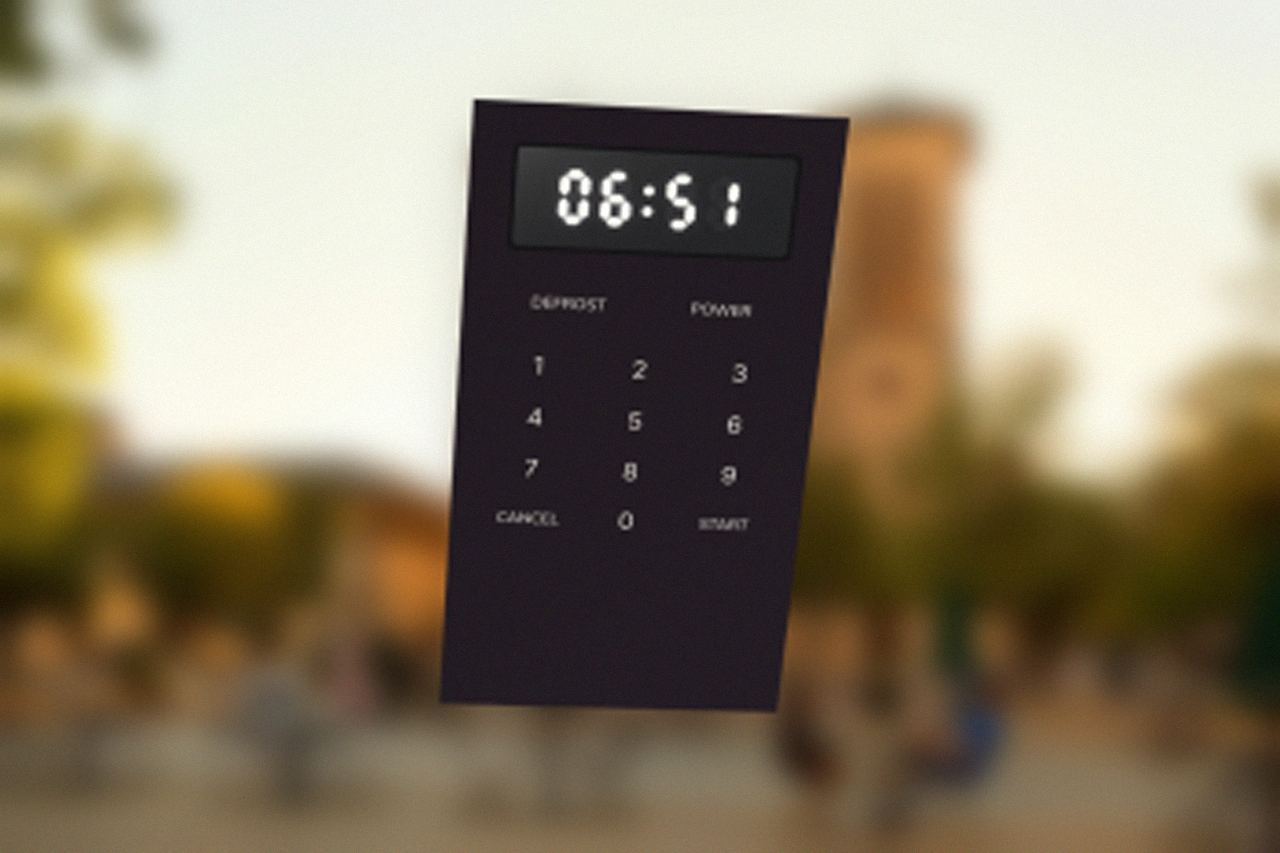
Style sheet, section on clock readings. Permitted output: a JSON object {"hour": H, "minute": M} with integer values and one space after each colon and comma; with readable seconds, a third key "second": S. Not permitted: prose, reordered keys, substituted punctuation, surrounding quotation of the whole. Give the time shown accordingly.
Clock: {"hour": 6, "minute": 51}
